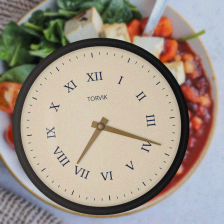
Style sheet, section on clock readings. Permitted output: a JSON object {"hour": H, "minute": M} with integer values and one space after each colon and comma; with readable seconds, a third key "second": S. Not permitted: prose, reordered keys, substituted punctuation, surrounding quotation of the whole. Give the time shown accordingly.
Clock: {"hour": 7, "minute": 19}
